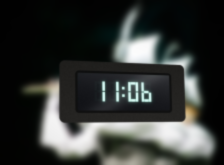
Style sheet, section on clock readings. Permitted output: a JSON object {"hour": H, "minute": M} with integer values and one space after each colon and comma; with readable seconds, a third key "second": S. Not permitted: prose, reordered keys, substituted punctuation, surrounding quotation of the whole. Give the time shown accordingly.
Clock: {"hour": 11, "minute": 6}
